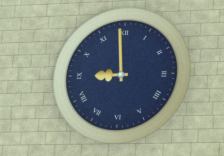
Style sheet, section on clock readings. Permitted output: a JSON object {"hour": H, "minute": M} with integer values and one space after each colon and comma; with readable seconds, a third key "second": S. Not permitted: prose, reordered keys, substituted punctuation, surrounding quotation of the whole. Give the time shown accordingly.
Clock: {"hour": 8, "minute": 59}
